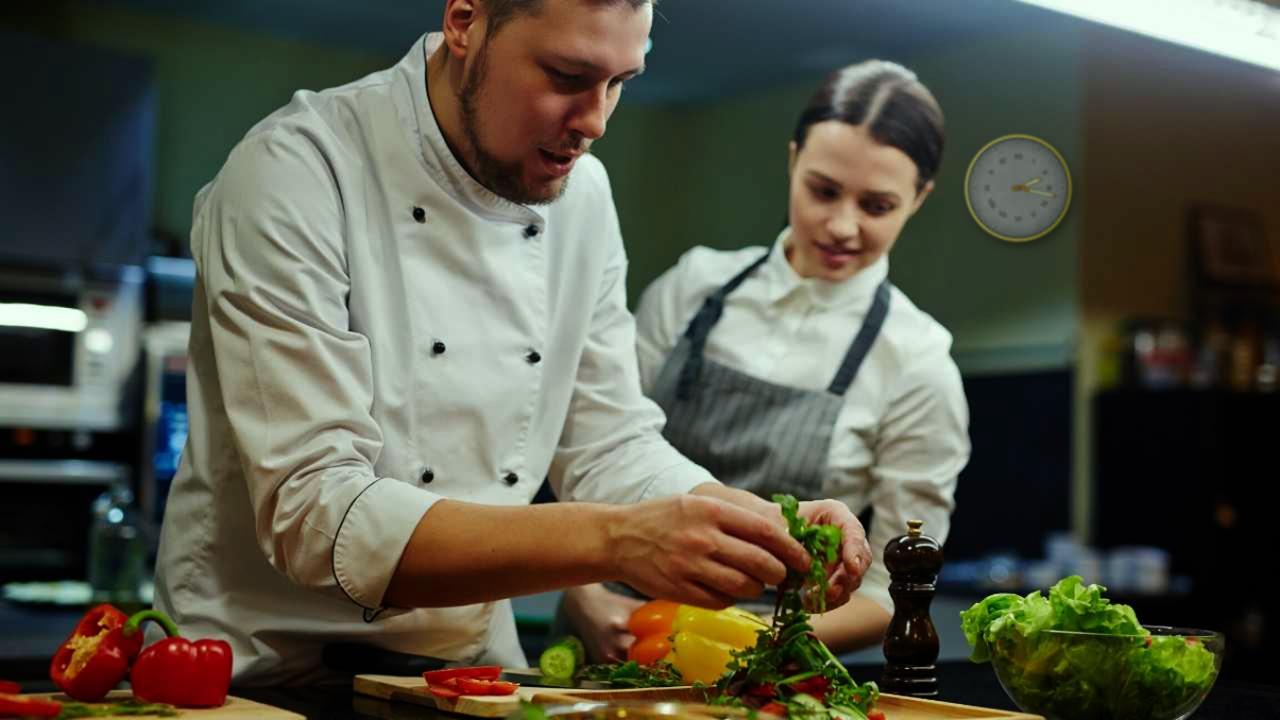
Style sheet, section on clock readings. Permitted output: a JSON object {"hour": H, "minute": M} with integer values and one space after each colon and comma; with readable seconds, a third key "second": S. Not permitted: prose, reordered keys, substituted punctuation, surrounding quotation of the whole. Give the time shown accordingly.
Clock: {"hour": 2, "minute": 17}
